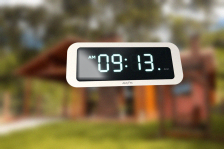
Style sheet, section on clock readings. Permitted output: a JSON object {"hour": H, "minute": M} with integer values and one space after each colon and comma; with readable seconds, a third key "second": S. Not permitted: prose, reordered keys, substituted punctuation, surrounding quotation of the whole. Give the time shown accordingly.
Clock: {"hour": 9, "minute": 13}
